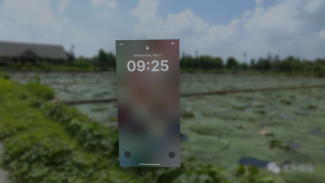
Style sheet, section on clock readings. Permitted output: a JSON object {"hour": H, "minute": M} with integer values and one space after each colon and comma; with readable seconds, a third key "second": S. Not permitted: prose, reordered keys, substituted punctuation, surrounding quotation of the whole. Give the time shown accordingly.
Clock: {"hour": 9, "minute": 25}
